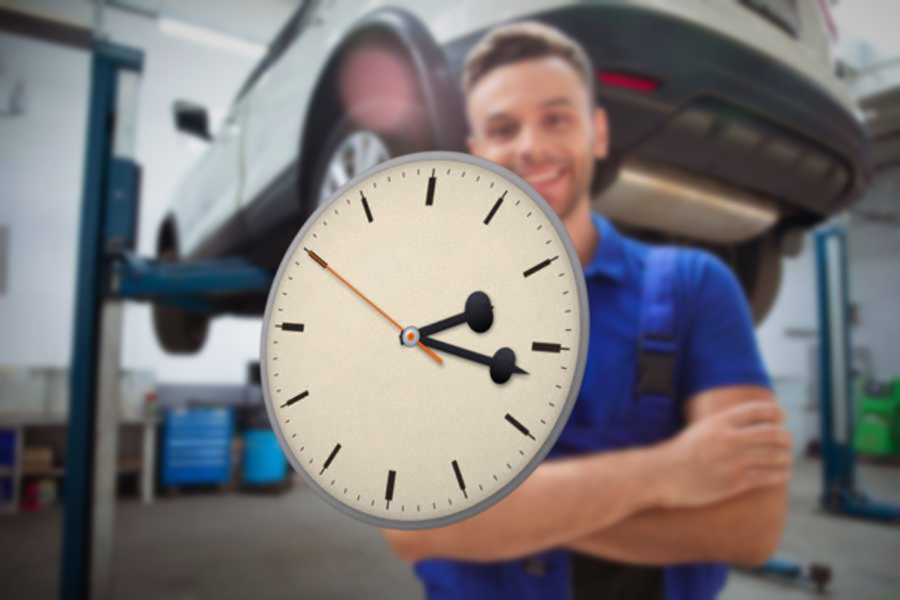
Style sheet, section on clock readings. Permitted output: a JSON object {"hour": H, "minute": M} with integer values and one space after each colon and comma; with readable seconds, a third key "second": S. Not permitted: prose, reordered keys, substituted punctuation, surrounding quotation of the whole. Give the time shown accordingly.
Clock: {"hour": 2, "minute": 16, "second": 50}
